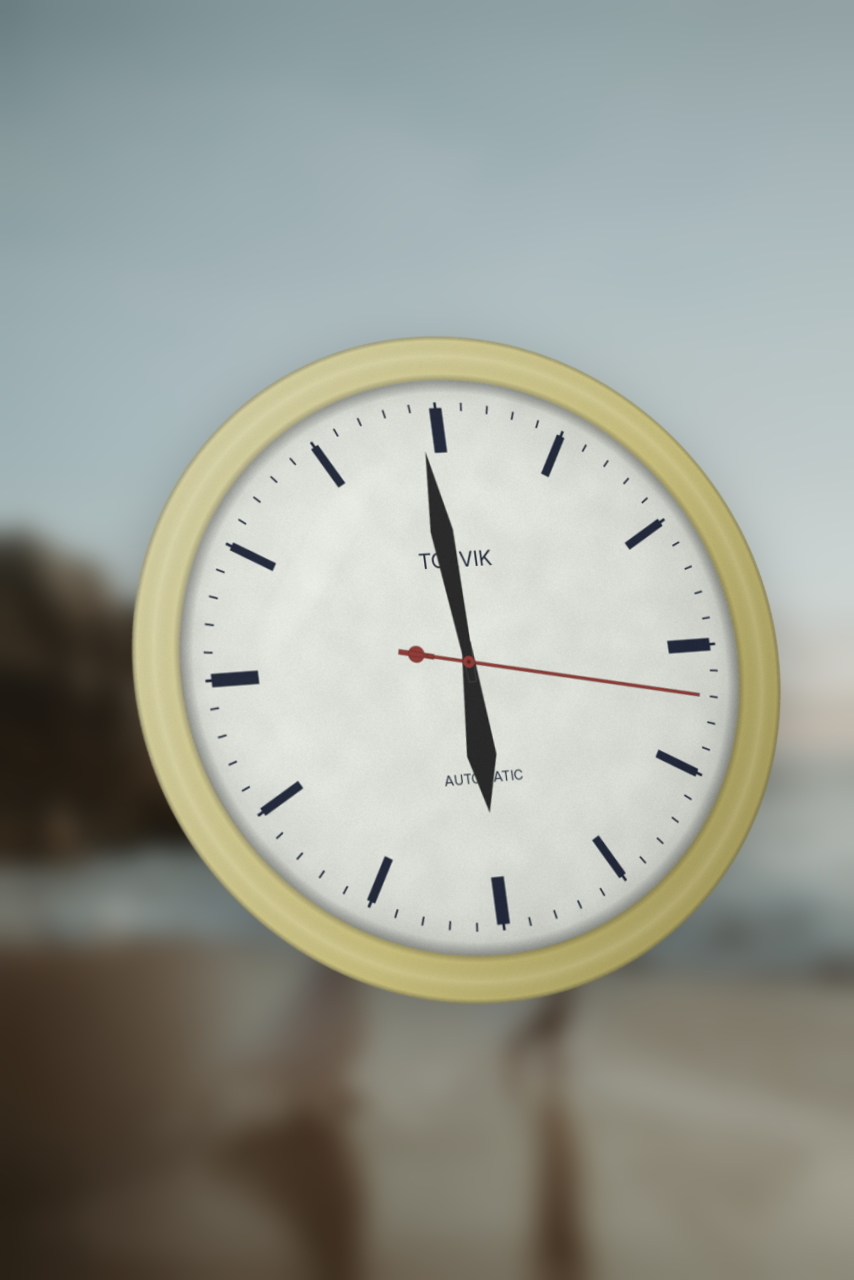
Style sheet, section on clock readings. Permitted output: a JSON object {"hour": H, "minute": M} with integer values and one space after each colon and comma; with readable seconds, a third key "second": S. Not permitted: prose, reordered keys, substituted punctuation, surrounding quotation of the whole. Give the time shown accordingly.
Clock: {"hour": 5, "minute": 59, "second": 17}
